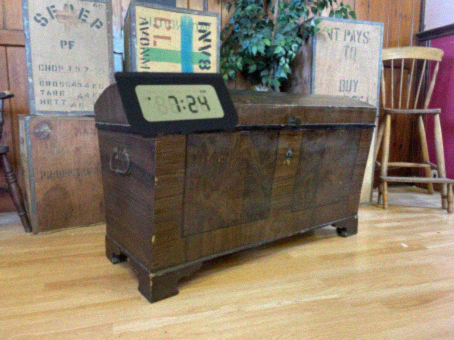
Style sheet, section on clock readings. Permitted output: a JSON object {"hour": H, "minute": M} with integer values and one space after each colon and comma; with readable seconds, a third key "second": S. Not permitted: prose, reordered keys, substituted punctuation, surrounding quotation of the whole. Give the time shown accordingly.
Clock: {"hour": 7, "minute": 24}
